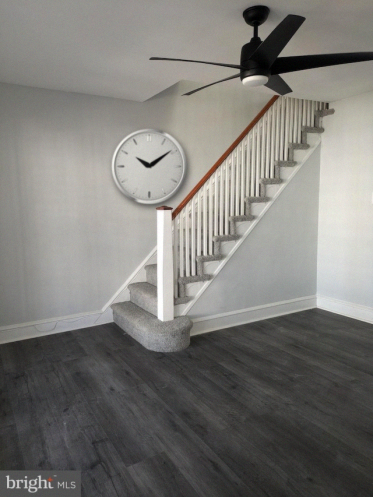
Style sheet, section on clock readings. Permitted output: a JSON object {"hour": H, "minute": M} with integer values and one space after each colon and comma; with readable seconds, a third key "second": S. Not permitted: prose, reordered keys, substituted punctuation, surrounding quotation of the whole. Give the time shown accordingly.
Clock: {"hour": 10, "minute": 9}
